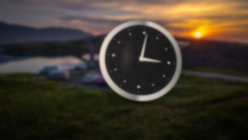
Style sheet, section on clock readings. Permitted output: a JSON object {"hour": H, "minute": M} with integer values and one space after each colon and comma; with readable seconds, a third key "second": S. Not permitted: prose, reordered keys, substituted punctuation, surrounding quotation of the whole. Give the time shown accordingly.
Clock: {"hour": 3, "minute": 1}
